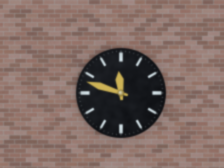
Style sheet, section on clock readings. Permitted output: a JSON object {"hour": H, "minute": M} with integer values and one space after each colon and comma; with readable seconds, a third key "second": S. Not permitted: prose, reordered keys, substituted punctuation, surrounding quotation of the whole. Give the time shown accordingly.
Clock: {"hour": 11, "minute": 48}
